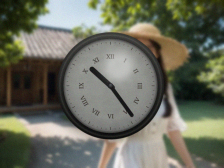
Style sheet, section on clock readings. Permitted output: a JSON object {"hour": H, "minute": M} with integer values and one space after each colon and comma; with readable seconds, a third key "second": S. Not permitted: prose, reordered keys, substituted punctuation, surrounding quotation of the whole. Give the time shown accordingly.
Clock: {"hour": 10, "minute": 24}
